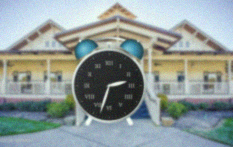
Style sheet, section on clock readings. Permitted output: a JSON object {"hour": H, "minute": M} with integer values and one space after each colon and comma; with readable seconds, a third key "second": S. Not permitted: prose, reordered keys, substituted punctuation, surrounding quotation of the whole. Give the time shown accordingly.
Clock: {"hour": 2, "minute": 33}
